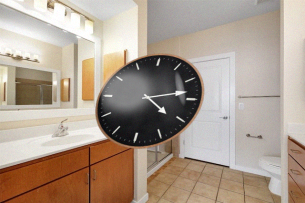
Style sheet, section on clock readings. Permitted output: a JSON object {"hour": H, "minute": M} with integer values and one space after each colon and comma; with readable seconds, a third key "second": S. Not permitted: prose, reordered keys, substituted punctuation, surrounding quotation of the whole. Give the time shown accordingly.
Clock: {"hour": 4, "minute": 13}
